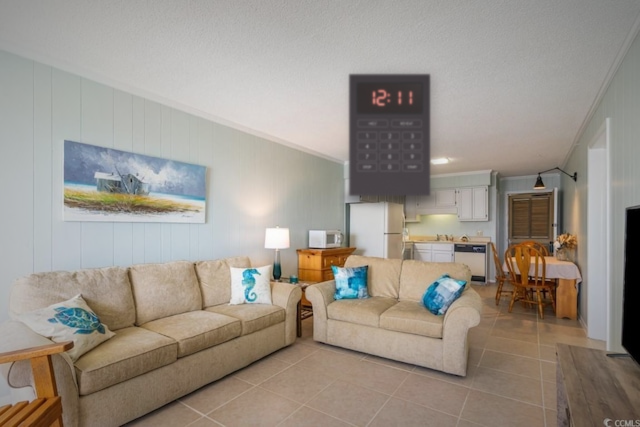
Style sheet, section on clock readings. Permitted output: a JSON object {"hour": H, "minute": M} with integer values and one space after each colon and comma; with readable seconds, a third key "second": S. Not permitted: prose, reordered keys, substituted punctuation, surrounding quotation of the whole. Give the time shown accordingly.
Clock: {"hour": 12, "minute": 11}
